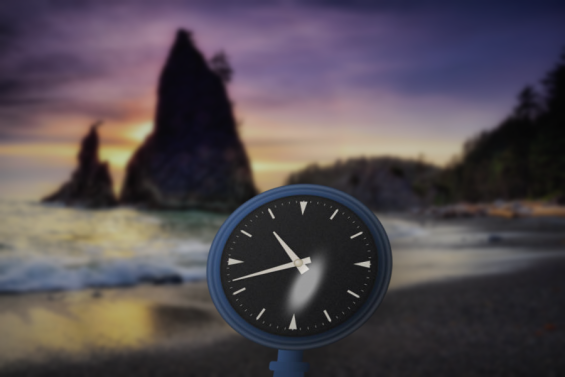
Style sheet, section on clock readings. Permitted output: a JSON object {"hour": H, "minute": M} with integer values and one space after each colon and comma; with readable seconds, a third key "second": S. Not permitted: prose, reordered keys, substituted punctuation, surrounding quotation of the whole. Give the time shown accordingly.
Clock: {"hour": 10, "minute": 42}
